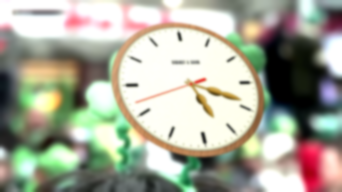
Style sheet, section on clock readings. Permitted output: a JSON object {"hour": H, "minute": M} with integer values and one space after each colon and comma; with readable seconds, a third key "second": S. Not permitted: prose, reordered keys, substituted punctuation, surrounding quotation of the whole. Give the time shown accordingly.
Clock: {"hour": 5, "minute": 18, "second": 42}
